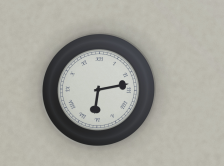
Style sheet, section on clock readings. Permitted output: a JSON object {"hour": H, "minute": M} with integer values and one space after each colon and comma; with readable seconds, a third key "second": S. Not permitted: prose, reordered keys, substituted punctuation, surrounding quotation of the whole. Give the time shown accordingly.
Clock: {"hour": 6, "minute": 13}
